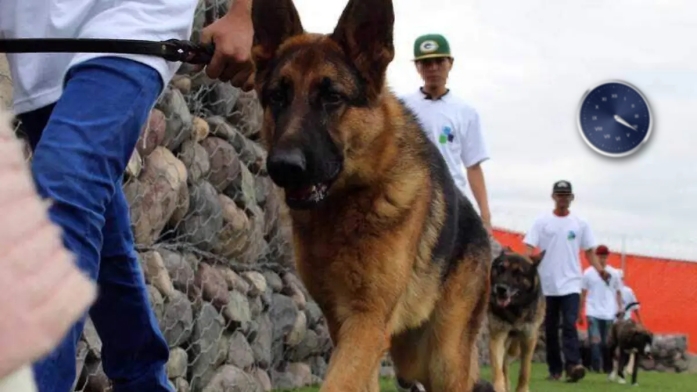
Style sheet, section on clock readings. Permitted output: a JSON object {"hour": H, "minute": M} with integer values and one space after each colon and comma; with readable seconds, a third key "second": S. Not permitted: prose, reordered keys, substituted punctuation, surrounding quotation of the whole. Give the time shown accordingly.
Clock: {"hour": 4, "minute": 21}
